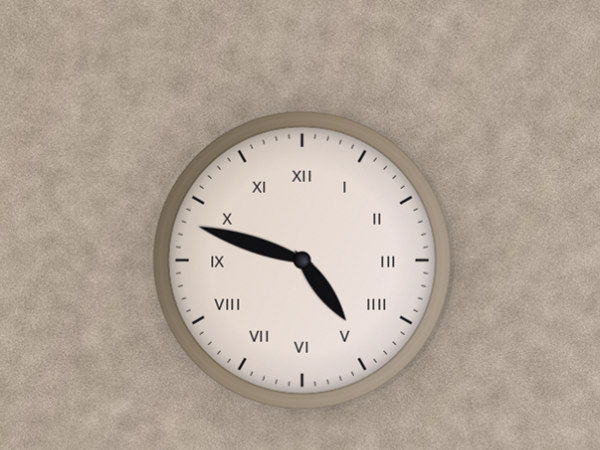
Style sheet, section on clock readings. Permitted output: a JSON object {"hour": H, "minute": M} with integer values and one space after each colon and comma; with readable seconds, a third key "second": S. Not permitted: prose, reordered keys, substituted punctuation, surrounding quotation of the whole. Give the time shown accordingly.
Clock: {"hour": 4, "minute": 48}
